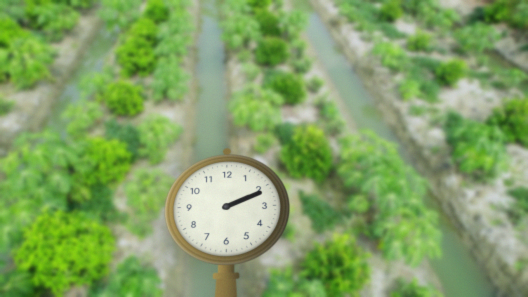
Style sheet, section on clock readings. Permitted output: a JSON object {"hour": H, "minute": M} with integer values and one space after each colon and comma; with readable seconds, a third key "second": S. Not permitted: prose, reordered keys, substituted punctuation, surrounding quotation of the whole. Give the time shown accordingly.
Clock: {"hour": 2, "minute": 11}
